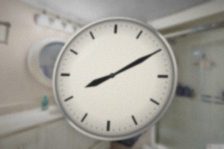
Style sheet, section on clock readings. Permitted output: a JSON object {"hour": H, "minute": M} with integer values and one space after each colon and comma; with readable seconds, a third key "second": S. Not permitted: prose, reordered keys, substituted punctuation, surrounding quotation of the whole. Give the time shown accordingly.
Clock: {"hour": 8, "minute": 10}
